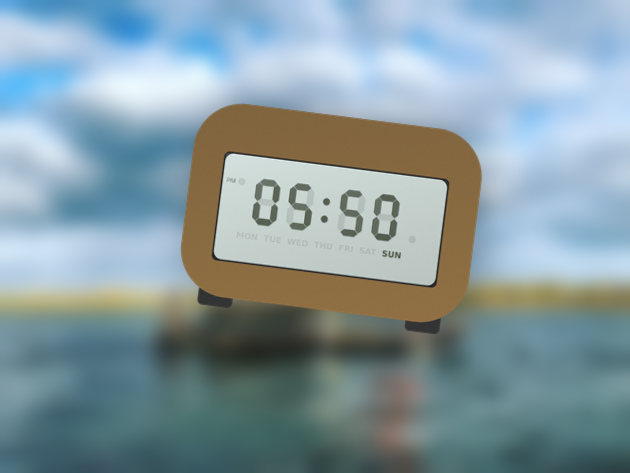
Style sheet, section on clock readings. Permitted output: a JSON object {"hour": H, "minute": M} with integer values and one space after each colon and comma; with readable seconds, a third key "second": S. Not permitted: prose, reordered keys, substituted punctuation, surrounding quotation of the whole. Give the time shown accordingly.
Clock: {"hour": 5, "minute": 50}
